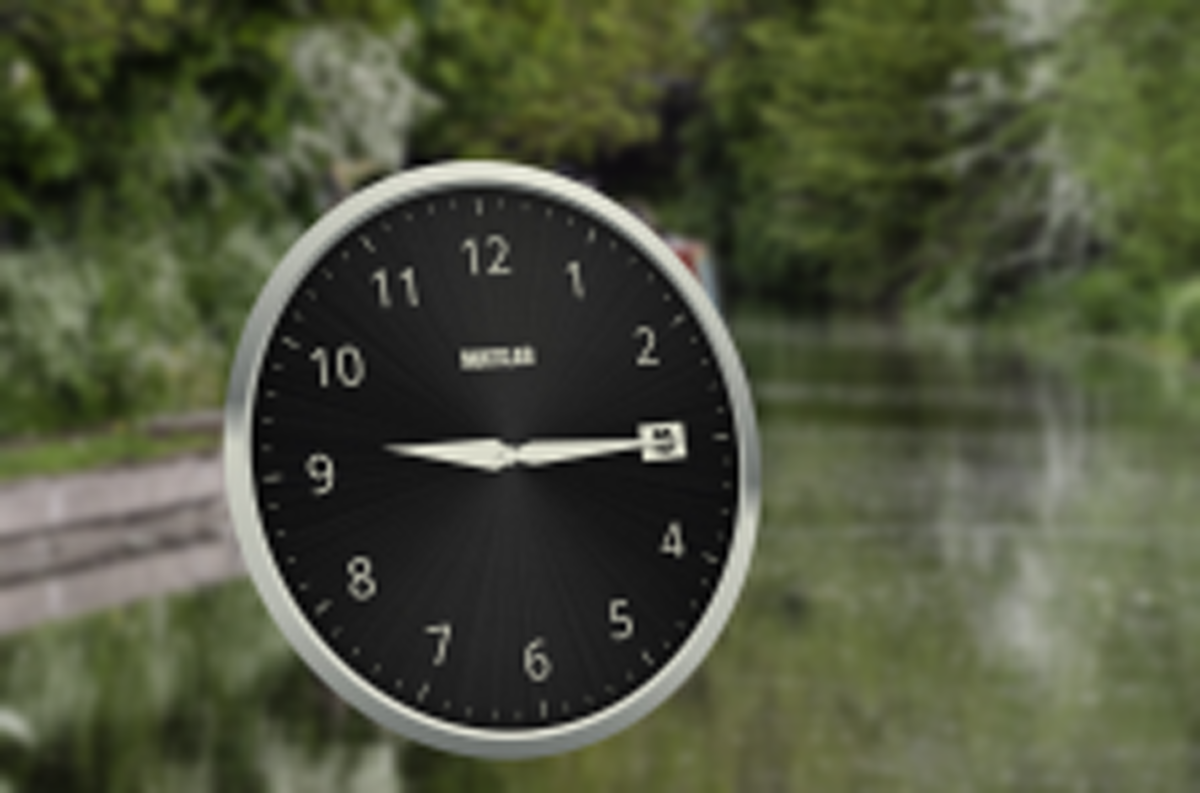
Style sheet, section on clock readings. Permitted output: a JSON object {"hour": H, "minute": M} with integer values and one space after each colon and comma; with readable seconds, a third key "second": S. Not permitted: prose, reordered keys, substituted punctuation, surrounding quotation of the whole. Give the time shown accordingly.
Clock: {"hour": 9, "minute": 15}
